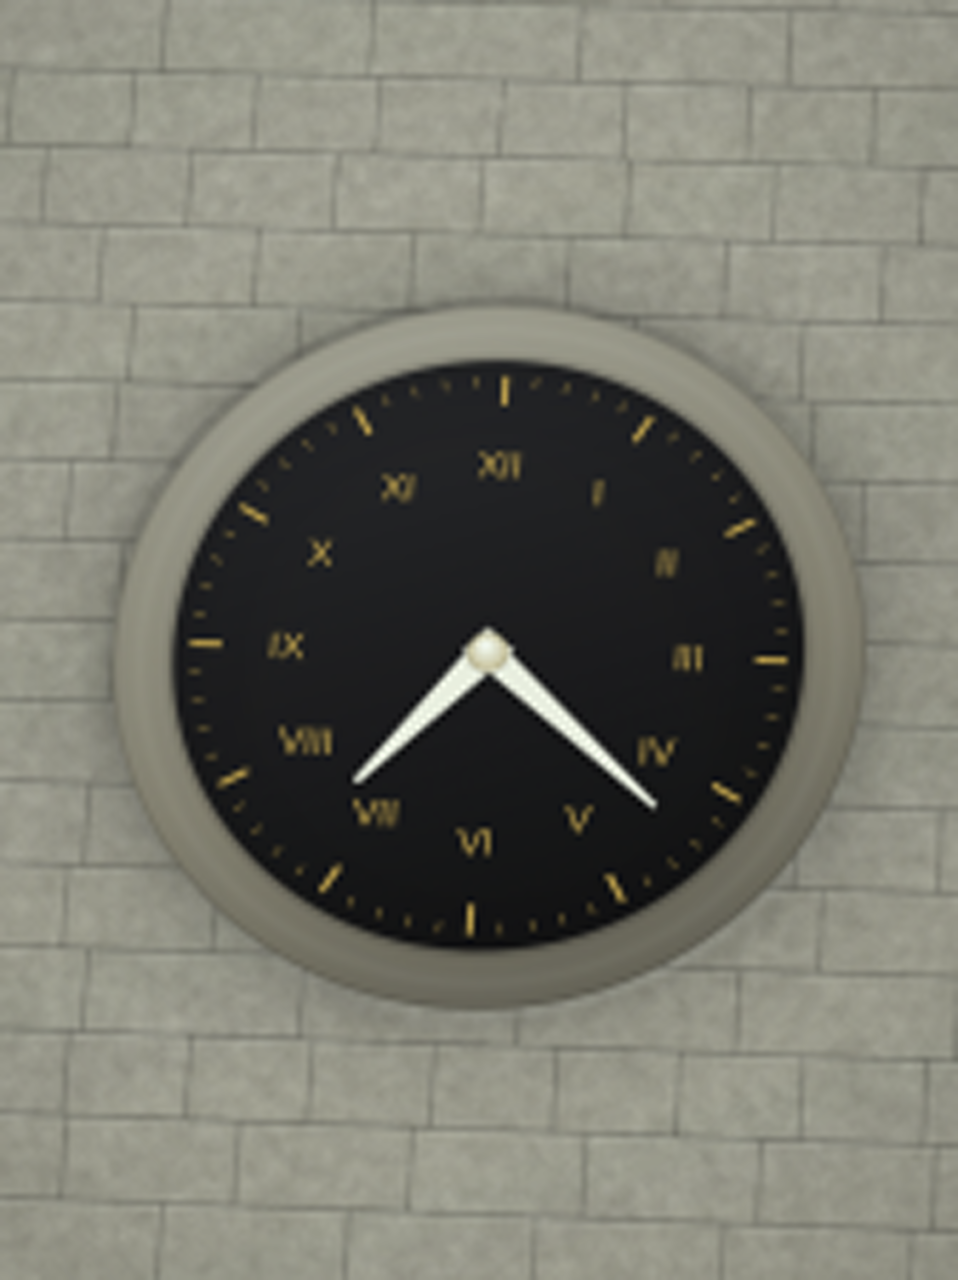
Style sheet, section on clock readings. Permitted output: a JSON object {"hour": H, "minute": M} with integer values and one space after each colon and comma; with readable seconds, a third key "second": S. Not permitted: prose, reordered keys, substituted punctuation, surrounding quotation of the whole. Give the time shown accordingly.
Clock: {"hour": 7, "minute": 22}
